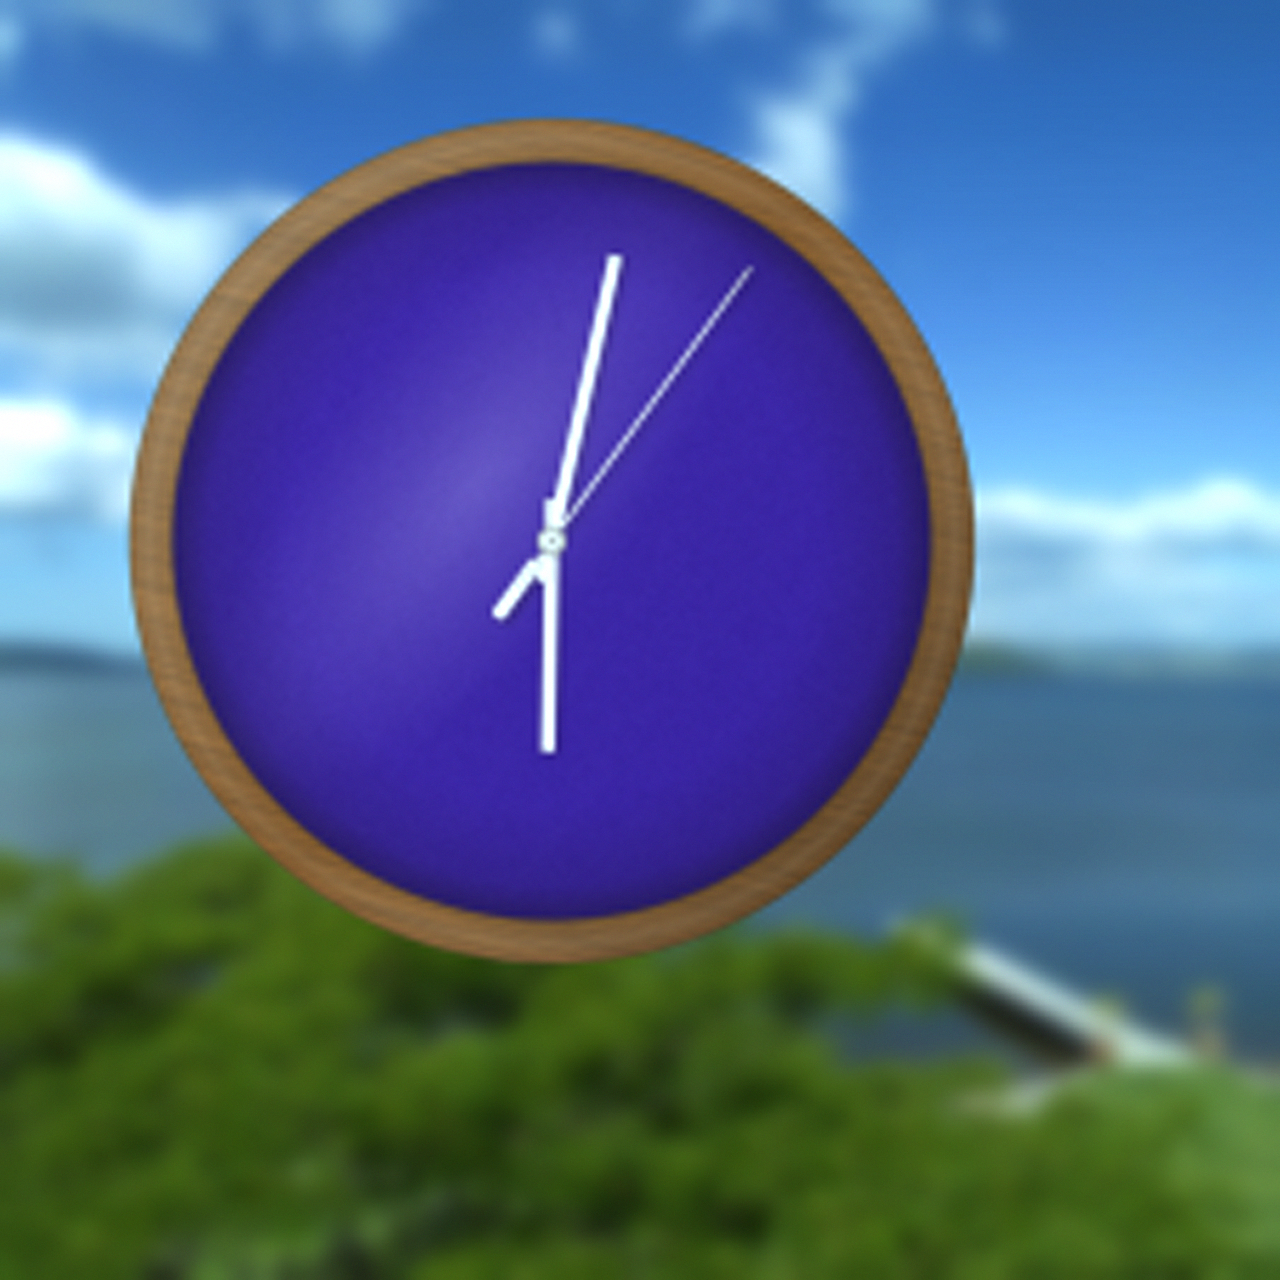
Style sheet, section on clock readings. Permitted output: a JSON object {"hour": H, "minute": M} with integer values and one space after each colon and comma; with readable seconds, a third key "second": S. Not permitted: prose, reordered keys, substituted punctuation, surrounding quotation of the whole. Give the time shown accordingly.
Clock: {"hour": 6, "minute": 2, "second": 6}
